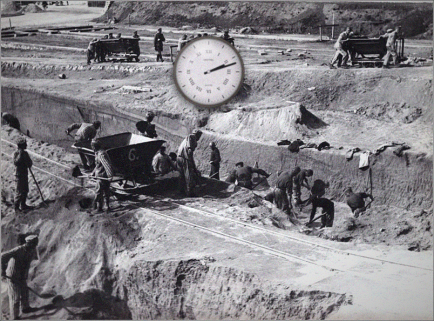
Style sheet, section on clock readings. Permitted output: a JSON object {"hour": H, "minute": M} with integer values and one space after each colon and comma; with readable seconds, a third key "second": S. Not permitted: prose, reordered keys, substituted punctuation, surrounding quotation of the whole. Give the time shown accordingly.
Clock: {"hour": 2, "minute": 12}
